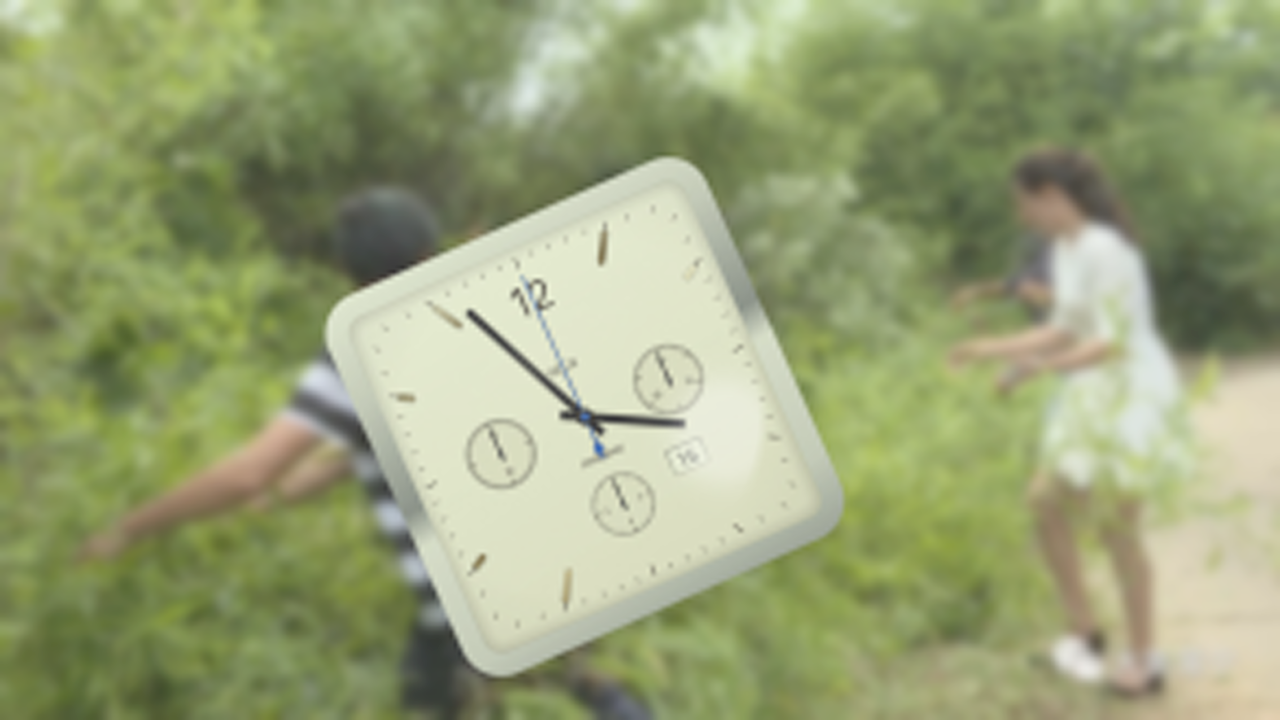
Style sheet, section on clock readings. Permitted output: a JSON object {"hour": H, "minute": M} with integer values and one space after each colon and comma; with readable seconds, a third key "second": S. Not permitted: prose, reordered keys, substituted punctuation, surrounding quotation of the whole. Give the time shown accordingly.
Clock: {"hour": 3, "minute": 56}
